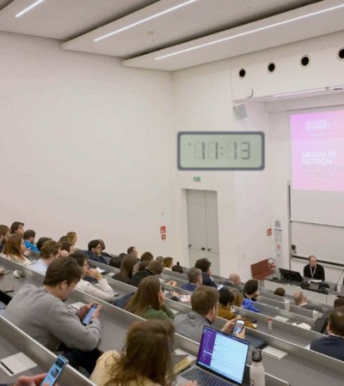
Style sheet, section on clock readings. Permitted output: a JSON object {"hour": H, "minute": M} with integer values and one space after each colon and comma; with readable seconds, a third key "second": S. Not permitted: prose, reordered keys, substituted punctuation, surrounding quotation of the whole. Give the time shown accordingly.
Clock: {"hour": 11, "minute": 13}
